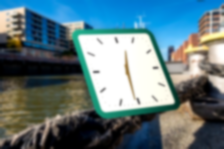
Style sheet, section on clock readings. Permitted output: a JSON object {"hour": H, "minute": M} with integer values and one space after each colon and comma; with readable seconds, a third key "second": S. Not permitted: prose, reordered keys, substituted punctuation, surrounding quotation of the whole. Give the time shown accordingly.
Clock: {"hour": 12, "minute": 31}
